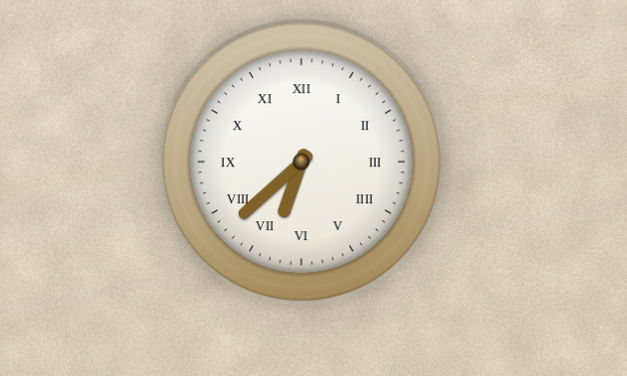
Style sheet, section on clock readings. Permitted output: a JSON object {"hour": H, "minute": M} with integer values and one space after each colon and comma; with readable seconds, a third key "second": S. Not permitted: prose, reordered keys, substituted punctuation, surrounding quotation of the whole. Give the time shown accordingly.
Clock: {"hour": 6, "minute": 38}
